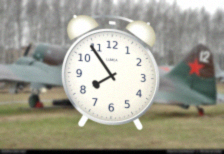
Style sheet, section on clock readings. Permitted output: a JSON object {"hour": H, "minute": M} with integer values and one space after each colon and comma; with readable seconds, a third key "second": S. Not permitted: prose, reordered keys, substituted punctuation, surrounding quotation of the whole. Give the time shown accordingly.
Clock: {"hour": 7, "minute": 54}
